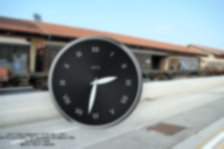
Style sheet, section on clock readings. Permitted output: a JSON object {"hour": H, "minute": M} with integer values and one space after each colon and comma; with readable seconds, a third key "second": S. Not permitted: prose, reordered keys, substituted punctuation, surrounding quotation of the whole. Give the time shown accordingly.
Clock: {"hour": 2, "minute": 32}
